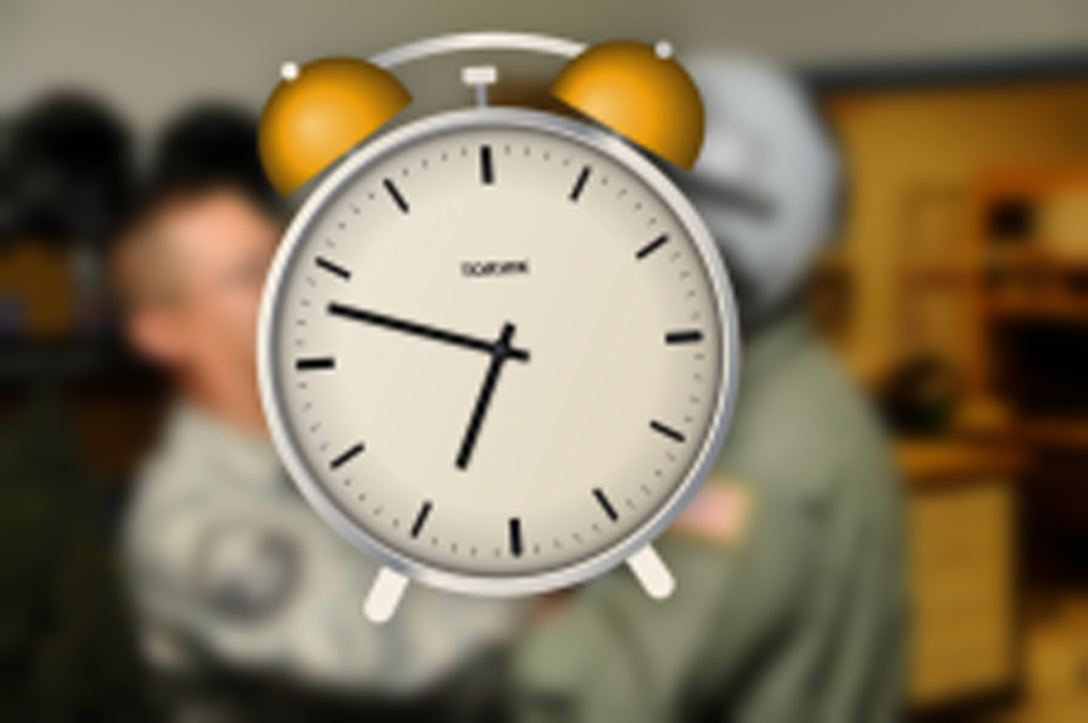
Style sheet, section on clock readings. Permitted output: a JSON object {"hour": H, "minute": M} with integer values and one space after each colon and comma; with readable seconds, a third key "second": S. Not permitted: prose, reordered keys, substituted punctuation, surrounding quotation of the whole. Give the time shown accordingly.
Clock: {"hour": 6, "minute": 48}
